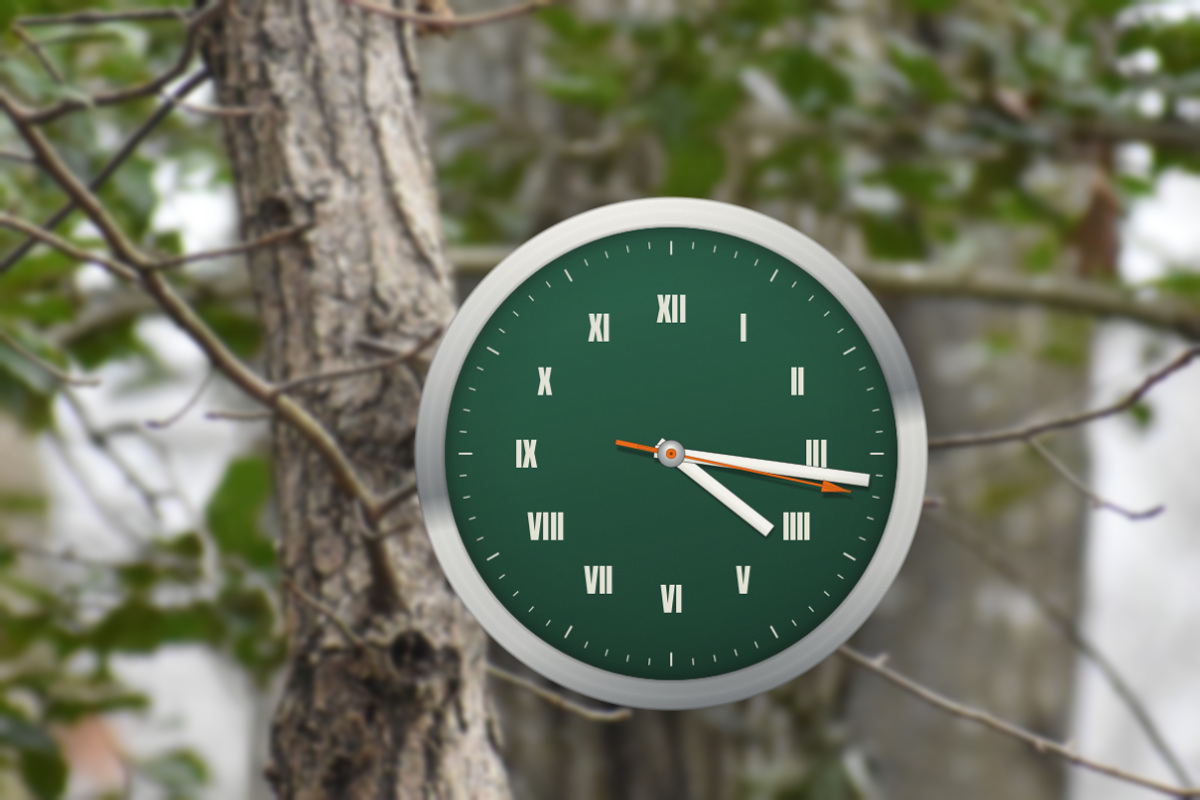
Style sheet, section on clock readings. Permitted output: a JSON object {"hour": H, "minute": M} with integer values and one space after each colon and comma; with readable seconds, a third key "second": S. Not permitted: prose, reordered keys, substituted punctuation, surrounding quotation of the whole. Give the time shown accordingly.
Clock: {"hour": 4, "minute": 16, "second": 17}
